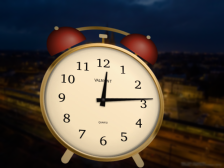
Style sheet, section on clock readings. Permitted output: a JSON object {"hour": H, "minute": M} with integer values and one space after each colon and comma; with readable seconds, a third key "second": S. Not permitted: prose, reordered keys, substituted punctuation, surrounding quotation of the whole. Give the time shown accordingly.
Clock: {"hour": 12, "minute": 14}
